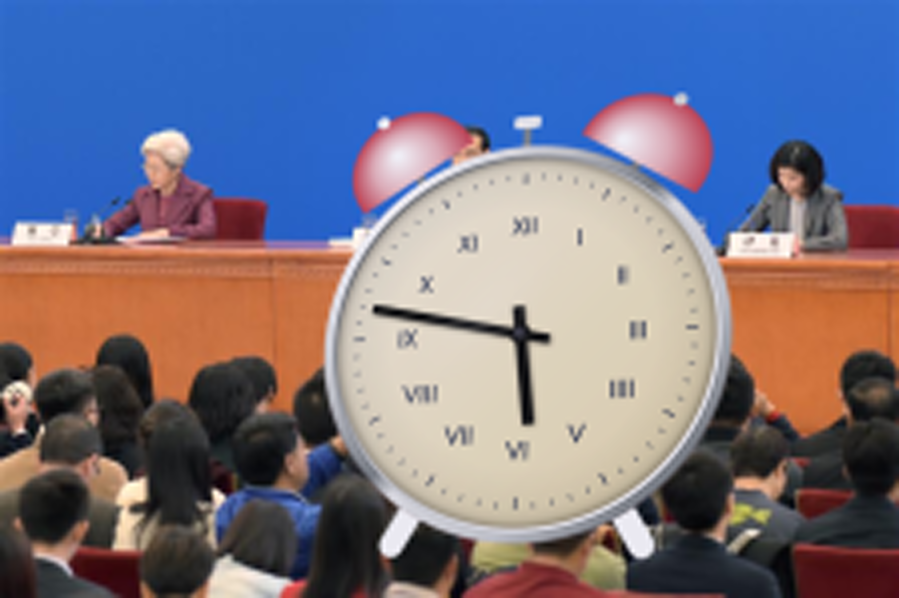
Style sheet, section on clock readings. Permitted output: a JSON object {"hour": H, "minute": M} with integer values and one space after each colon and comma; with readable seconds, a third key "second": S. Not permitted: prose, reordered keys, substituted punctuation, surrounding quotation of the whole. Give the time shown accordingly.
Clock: {"hour": 5, "minute": 47}
